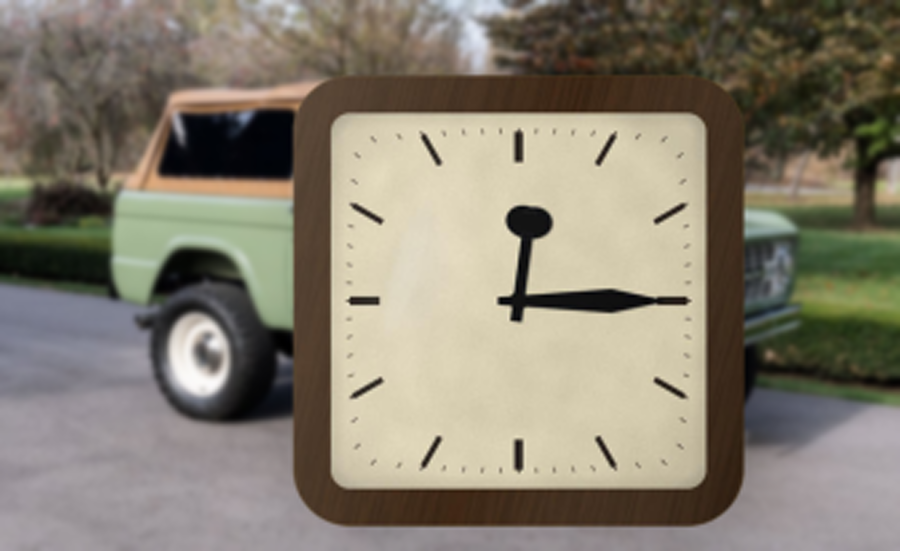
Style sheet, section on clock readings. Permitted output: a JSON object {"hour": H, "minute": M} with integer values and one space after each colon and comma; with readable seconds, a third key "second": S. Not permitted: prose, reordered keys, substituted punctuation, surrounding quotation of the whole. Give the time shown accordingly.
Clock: {"hour": 12, "minute": 15}
